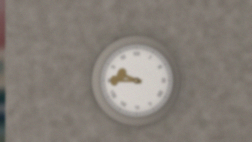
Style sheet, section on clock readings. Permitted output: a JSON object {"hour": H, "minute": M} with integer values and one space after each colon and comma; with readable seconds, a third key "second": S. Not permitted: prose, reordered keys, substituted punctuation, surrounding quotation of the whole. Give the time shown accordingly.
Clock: {"hour": 9, "minute": 45}
